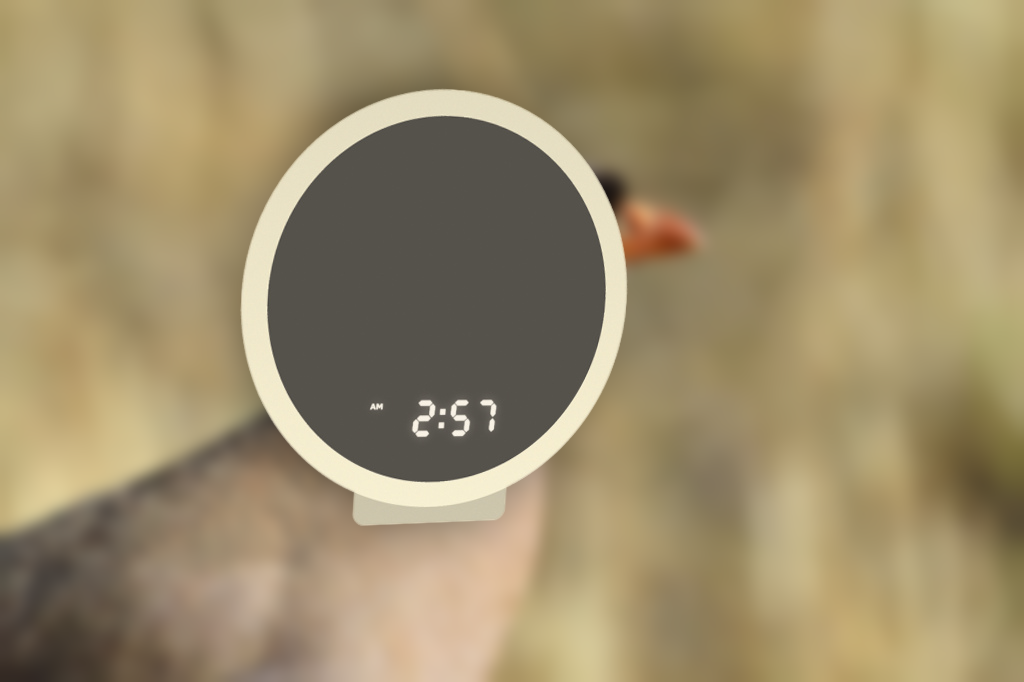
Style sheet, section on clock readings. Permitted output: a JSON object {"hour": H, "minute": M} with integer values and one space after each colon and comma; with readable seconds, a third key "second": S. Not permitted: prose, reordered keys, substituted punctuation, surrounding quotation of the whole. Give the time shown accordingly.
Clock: {"hour": 2, "minute": 57}
